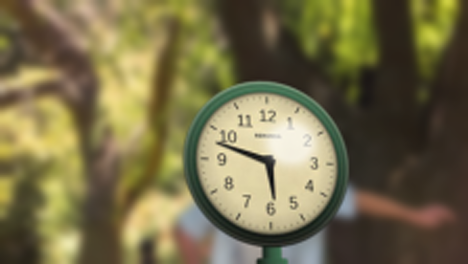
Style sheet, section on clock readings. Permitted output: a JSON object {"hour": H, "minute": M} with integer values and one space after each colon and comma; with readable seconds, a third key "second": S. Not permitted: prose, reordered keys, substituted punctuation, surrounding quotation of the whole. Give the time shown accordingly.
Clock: {"hour": 5, "minute": 48}
